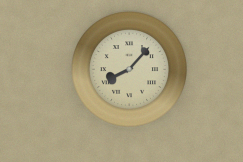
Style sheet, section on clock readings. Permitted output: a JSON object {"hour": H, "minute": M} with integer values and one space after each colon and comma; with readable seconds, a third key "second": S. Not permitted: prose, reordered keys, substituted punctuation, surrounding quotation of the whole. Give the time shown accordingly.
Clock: {"hour": 8, "minute": 7}
